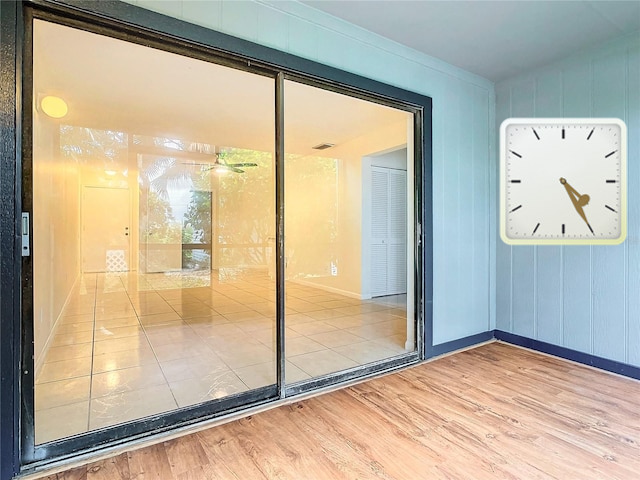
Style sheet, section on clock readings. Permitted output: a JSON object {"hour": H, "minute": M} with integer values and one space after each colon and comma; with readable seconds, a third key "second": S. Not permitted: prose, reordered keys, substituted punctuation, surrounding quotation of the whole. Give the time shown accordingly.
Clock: {"hour": 4, "minute": 25}
